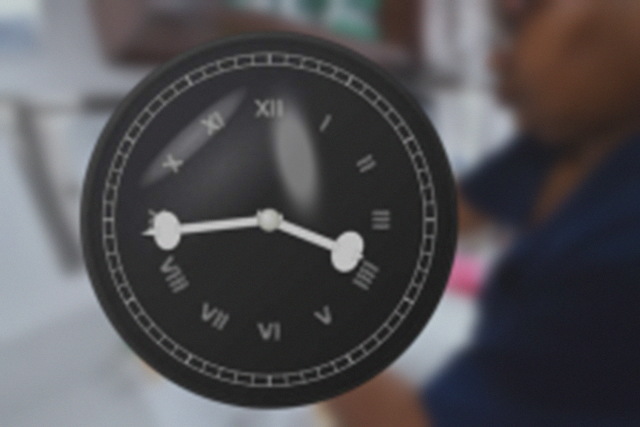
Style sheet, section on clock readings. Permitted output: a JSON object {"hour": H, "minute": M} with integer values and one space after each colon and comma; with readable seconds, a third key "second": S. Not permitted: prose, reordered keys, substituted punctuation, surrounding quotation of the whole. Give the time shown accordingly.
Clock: {"hour": 3, "minute": 44}
